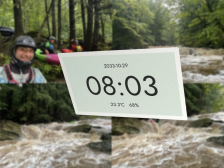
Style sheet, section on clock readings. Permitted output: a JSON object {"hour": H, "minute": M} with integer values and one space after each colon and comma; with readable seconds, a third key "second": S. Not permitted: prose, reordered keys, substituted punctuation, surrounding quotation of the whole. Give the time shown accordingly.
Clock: {"hour": 8, "minute": 3}
